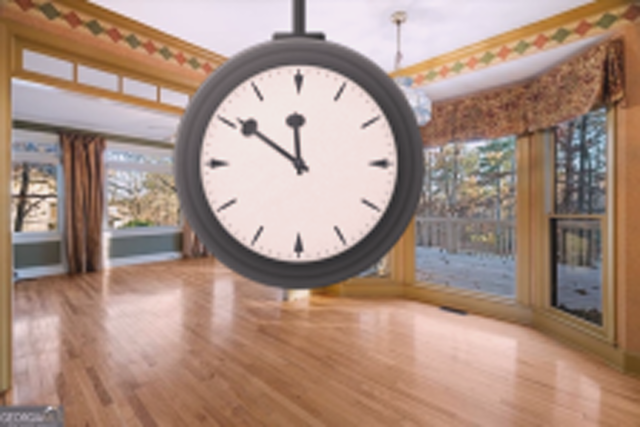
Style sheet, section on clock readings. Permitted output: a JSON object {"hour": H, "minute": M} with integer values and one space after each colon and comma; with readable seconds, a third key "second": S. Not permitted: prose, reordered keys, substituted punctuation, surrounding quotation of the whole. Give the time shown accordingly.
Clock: {"hour": 11, "minute": 51}
